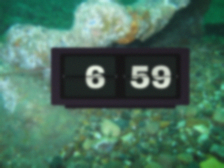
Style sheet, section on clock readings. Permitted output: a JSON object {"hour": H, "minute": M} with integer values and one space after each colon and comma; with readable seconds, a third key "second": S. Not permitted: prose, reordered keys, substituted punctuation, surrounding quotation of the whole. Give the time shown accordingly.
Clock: {"hour": 6, "minute": 59}
